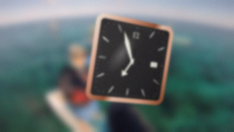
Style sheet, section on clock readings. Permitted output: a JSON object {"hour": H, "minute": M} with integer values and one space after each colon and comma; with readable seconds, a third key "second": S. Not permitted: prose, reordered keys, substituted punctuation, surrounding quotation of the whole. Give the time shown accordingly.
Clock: {"hour": 6, "minute": 56}
